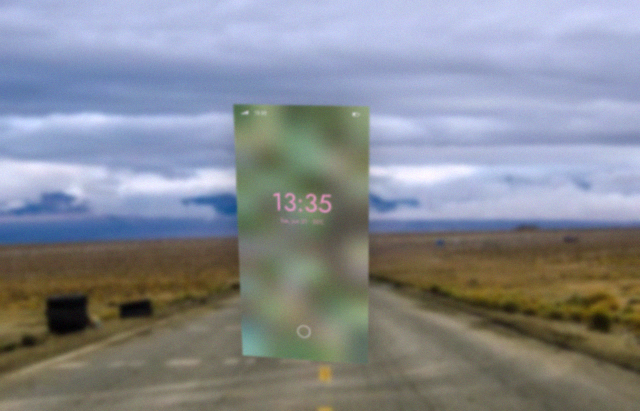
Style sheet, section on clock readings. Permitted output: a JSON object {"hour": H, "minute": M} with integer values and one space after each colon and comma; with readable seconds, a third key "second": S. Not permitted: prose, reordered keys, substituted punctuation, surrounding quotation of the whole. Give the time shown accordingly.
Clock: {"hour": 13, "minute": 35}
